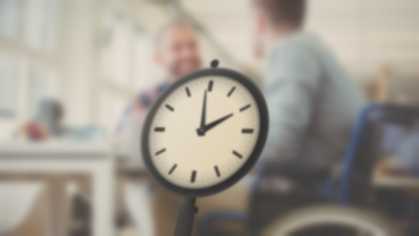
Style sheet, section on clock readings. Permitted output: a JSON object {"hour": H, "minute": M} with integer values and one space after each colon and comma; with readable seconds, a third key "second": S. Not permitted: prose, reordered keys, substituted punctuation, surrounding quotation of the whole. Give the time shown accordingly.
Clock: {"hour": 1, "minute": 59}
